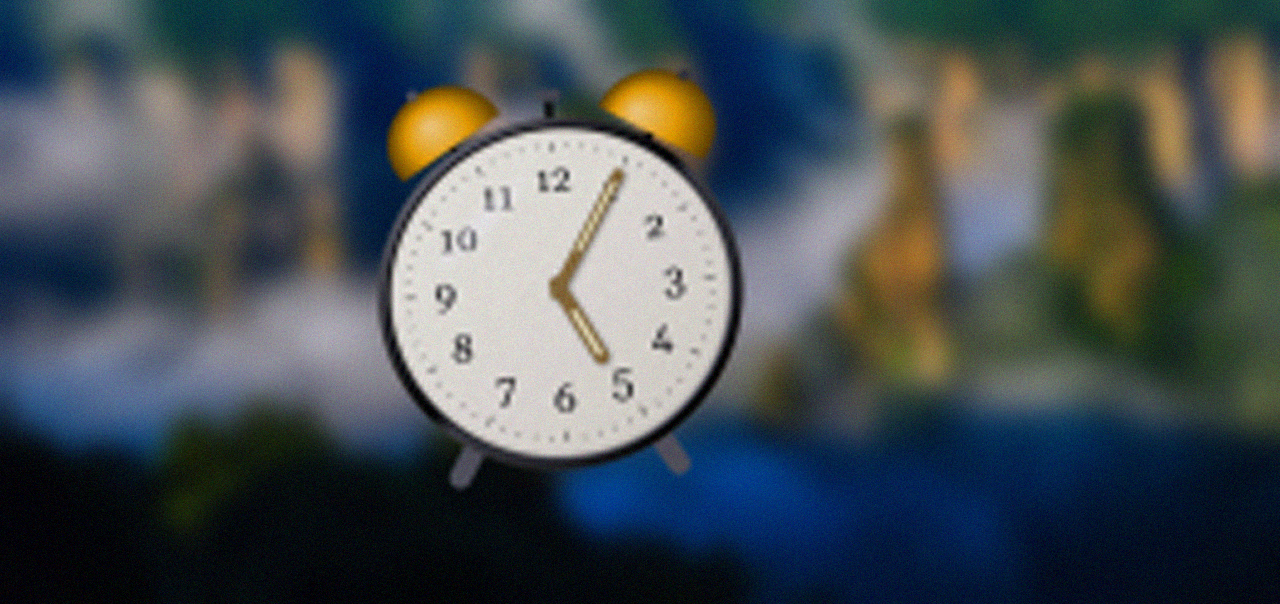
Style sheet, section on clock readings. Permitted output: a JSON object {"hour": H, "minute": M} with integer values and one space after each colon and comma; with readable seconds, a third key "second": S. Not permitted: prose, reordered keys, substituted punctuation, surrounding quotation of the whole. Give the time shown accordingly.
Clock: {"hour": 5, "minute": 5}
